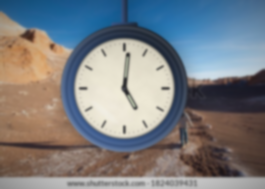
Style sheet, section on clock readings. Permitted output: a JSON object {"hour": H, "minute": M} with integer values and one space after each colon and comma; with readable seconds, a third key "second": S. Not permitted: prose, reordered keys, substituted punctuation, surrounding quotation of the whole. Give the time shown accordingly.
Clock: {"hour": 5, "minute": 1}
